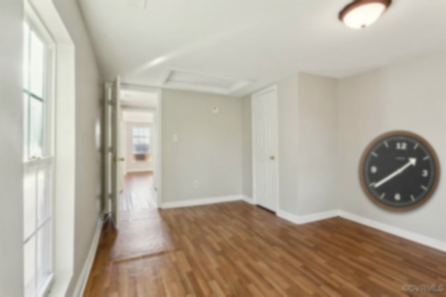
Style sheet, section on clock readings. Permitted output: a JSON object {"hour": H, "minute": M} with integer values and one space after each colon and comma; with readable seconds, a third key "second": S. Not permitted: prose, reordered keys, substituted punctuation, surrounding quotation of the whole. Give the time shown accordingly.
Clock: {"hour": 1, "minute": 39}
